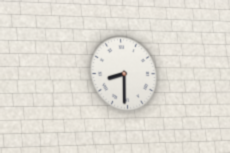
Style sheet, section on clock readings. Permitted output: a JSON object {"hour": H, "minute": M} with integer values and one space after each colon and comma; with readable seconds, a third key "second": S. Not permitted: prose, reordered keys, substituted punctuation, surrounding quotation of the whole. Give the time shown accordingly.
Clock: {"hour": 8, "minute": 31}
